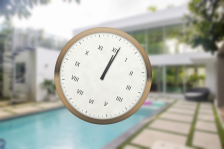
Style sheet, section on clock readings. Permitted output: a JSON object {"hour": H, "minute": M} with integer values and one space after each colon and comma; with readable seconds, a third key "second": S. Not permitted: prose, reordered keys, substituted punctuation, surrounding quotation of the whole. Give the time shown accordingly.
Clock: {"hour": 12, "minute": 1}
